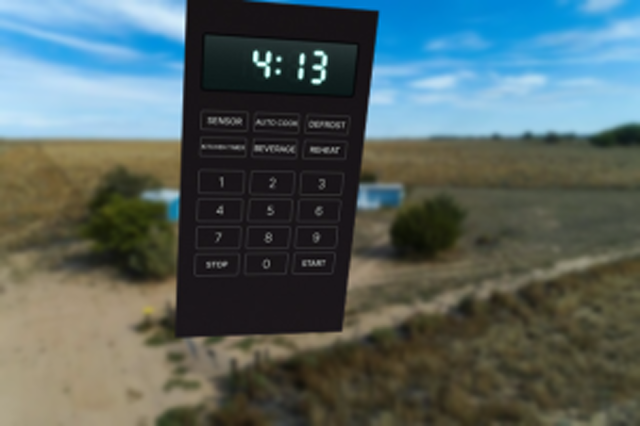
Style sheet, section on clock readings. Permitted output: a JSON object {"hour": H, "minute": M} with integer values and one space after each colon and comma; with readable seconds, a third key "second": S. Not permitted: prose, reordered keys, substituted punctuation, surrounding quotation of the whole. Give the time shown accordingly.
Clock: {"hour": 4, "minute": 13}
